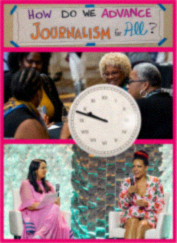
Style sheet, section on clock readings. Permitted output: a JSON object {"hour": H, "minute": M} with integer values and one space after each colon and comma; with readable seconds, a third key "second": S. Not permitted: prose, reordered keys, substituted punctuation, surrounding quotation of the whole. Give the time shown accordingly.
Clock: {"hour": 9, "minute": 48}
